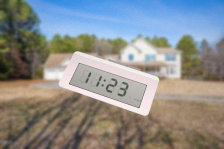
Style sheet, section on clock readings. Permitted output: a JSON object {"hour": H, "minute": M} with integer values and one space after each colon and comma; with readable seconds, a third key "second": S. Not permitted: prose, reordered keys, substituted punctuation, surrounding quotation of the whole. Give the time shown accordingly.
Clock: {"hour": 11, "minute": 23}
